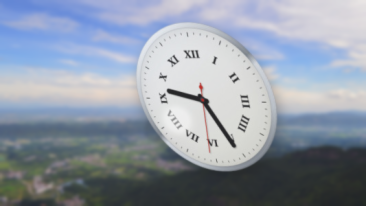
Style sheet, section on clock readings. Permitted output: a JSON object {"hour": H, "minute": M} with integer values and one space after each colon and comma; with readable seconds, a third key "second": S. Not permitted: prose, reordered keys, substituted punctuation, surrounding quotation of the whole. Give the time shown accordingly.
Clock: {"hour": 9, "minute": 25, "second": 31}
